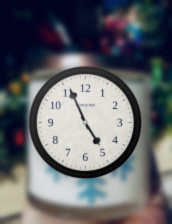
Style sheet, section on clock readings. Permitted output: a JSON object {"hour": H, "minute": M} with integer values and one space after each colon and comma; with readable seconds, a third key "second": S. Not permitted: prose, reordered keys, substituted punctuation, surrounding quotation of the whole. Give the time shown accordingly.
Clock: {"hour": 4, "minute": 56}
